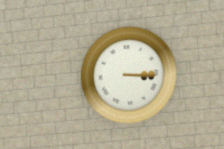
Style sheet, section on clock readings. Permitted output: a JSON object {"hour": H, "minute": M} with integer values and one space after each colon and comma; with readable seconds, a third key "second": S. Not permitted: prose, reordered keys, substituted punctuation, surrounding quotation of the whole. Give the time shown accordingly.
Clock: {"hour": 3, "minute": 16}
